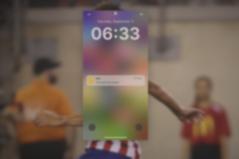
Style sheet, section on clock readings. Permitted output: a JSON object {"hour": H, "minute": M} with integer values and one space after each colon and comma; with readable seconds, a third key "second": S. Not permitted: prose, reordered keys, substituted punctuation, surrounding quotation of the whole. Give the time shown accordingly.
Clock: {"hour": 6, "minute": 33}
